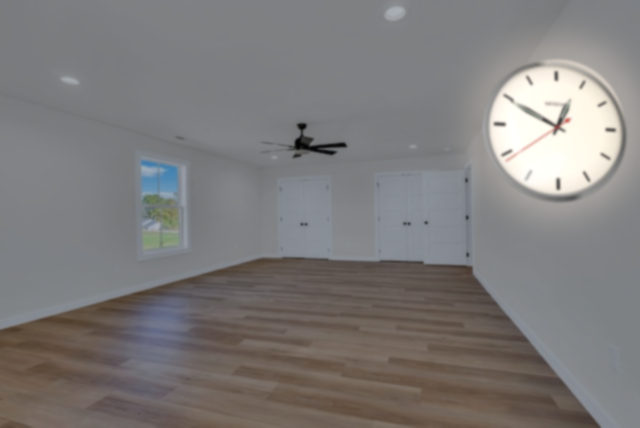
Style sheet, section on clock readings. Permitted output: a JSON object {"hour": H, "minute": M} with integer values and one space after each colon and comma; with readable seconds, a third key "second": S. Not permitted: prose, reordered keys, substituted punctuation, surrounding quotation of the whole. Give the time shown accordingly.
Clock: {"hour": 12, "minute": 49, "second": 39}
